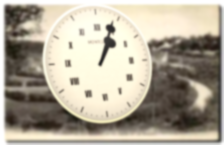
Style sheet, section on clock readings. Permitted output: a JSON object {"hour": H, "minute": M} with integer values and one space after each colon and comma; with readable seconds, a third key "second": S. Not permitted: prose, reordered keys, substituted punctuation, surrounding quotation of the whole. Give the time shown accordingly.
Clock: {"hour": 1, "minute": 4}
